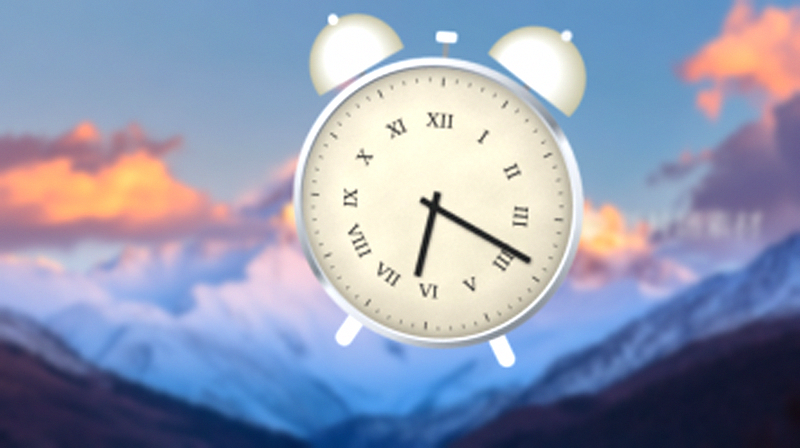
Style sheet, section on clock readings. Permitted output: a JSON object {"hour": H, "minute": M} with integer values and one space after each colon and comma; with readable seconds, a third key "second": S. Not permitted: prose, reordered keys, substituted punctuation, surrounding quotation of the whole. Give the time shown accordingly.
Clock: {"hour": 6, "minute": 19}
